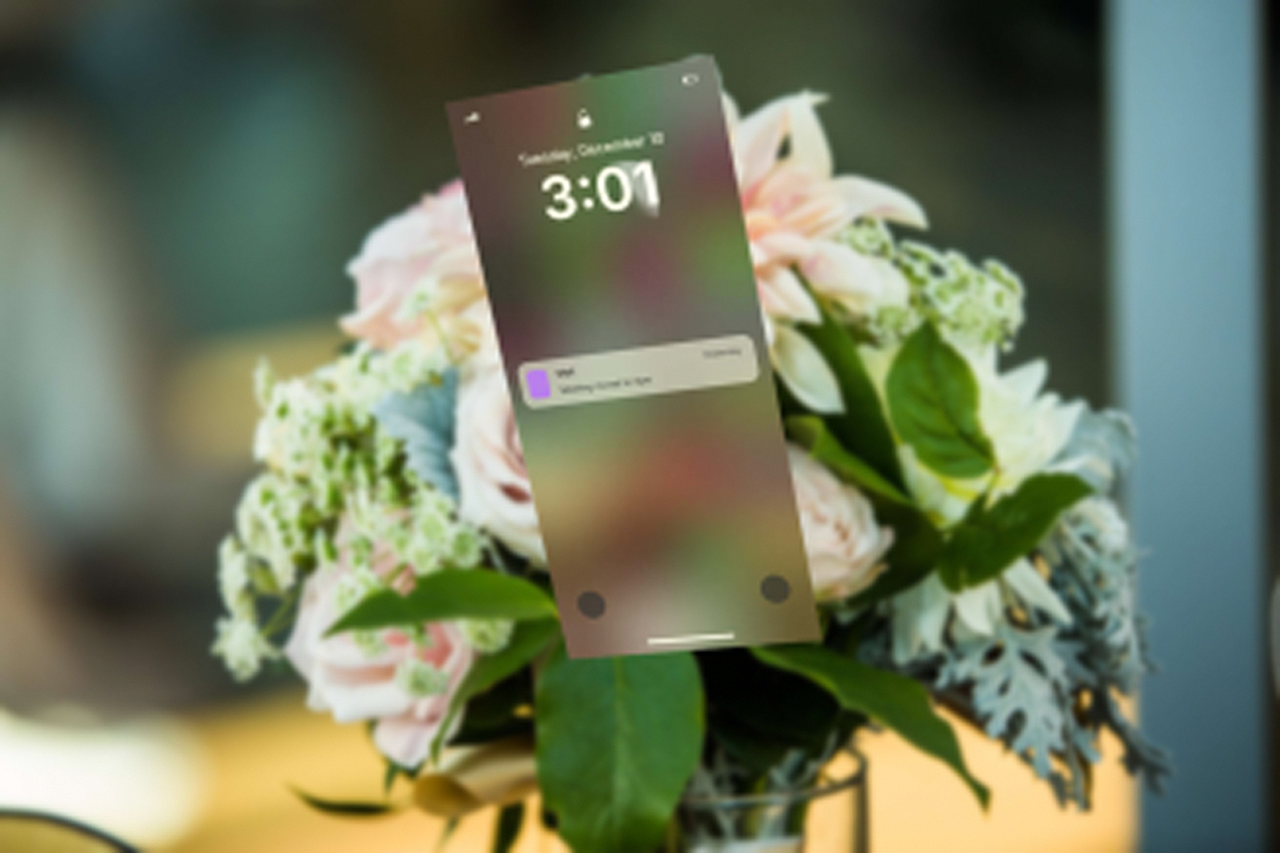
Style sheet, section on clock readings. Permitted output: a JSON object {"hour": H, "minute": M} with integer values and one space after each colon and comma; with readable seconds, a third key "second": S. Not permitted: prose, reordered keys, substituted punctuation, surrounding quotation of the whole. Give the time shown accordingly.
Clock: {"hour": 3, "minute": 1}
